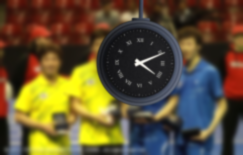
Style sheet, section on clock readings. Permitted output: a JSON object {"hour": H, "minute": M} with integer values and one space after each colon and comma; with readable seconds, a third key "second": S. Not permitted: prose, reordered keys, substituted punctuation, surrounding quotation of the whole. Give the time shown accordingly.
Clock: {"hour": 4, "minute": 11}
